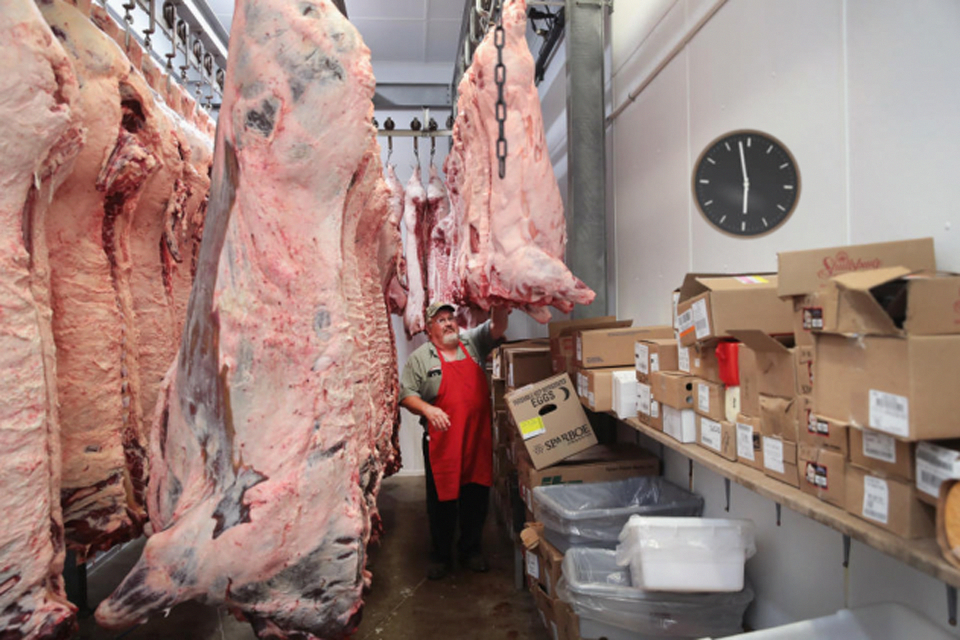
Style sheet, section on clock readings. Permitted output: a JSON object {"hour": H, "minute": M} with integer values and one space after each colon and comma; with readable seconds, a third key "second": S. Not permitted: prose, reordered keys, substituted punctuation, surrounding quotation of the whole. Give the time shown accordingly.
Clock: {"hour": 5, "minute": 58}
